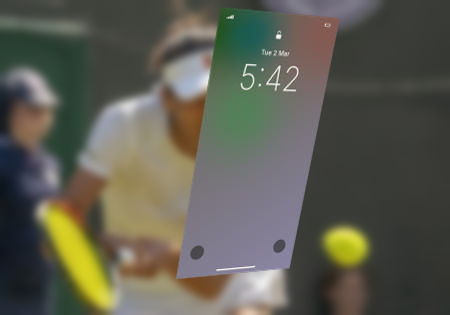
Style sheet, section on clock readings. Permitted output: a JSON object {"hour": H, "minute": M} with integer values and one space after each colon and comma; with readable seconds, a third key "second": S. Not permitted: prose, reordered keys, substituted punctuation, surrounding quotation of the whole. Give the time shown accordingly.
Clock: {"hour": 5, "minute": 42}
